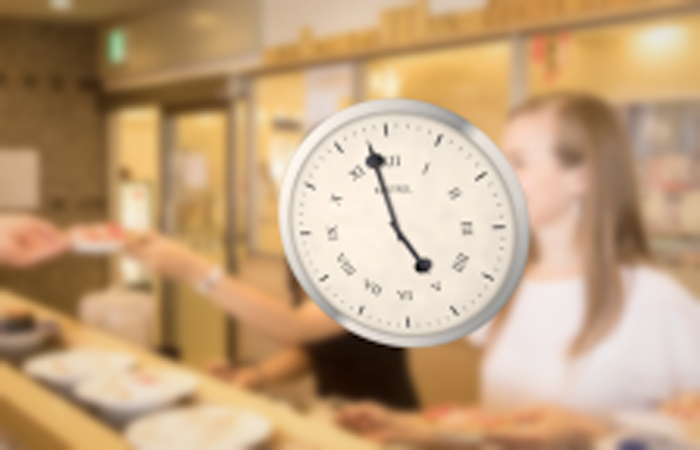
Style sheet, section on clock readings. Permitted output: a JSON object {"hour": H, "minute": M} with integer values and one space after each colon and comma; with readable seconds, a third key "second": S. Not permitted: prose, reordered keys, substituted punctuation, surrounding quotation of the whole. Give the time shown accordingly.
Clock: {"hour": 4, "minute": 58}
